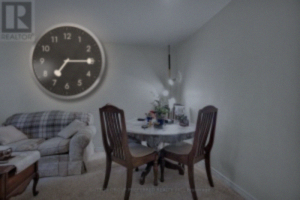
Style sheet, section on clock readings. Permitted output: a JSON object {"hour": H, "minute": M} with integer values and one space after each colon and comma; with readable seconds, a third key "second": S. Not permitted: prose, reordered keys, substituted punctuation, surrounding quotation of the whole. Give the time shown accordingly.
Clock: {"hour": 7, "minute": 15}
